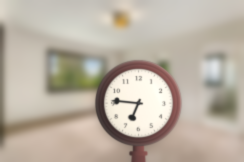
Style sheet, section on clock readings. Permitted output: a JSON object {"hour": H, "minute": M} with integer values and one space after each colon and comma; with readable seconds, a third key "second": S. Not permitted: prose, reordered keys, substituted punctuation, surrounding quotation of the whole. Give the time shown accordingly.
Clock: {"hour": 6, "minute": 46}
